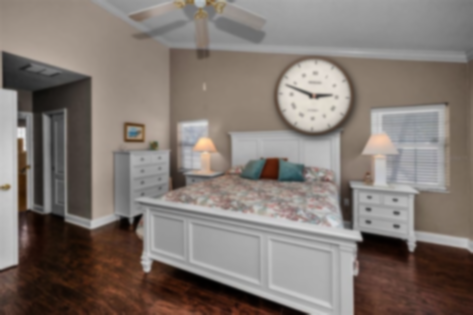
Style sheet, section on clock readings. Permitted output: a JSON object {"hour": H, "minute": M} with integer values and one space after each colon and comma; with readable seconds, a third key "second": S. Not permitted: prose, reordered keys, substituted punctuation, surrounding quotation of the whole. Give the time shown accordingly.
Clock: {"hour": 2, "minute": 48}
